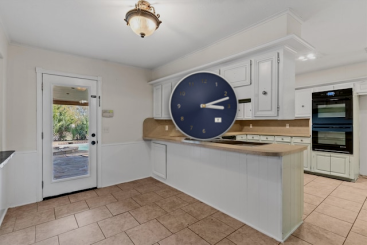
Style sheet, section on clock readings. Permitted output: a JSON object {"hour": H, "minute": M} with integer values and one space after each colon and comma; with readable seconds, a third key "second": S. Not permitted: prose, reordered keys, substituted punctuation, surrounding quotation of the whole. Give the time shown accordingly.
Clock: {"hour": 3, "minute": 12}
